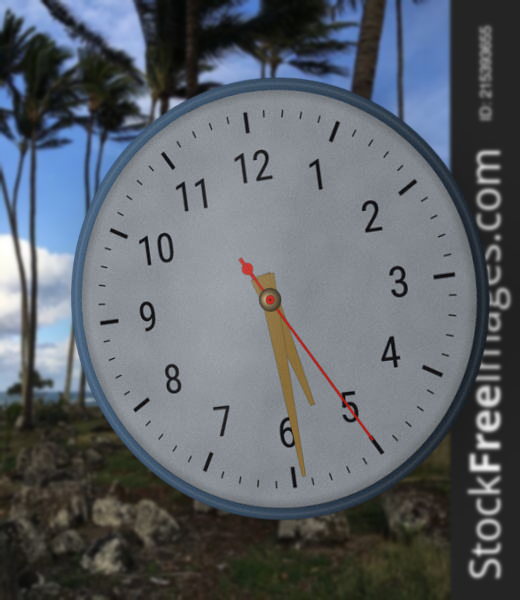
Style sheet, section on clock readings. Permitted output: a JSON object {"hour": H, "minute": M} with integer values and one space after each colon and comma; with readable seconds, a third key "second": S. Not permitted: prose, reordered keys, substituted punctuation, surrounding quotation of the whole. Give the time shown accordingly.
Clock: {"hour": 5, "minute": 29, "second": 25}
